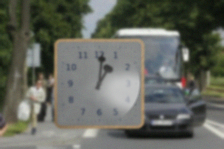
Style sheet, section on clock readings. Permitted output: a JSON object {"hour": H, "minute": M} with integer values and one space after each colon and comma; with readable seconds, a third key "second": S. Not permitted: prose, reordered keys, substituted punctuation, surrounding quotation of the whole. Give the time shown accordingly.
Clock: {"hour": 1, "minute": 1}
